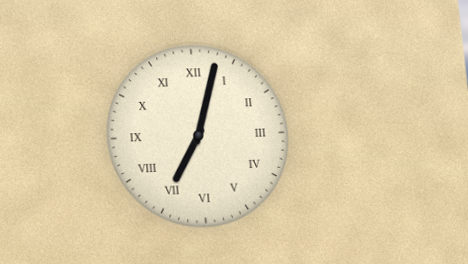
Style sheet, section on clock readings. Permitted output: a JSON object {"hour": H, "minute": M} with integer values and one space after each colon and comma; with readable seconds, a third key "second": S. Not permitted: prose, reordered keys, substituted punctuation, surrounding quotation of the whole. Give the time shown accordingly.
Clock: {"hour": 7, "minute": 3}
